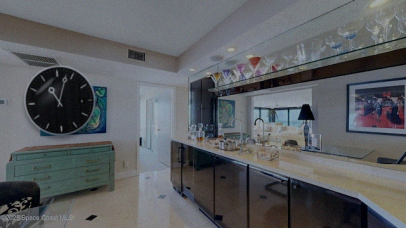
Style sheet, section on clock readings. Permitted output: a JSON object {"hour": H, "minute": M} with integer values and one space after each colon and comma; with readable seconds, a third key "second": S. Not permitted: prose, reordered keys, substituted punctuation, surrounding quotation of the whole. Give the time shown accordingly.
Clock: {"hour": 11, "minute": 3}
